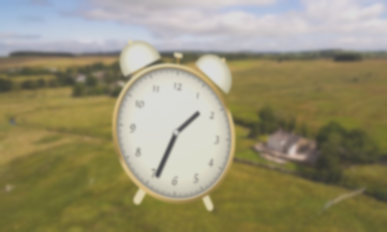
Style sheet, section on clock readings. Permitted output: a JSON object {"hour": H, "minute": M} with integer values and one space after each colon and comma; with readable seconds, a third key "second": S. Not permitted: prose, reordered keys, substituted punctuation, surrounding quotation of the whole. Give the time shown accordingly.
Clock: {"hour": 1, "minute": 34}
